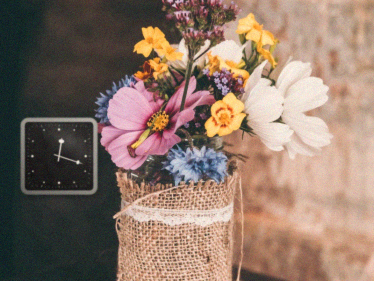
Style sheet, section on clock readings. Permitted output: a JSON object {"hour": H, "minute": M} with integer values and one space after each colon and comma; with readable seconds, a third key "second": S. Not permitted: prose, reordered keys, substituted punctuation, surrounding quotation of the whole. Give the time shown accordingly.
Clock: {"hour": 12, "minute": 18}
